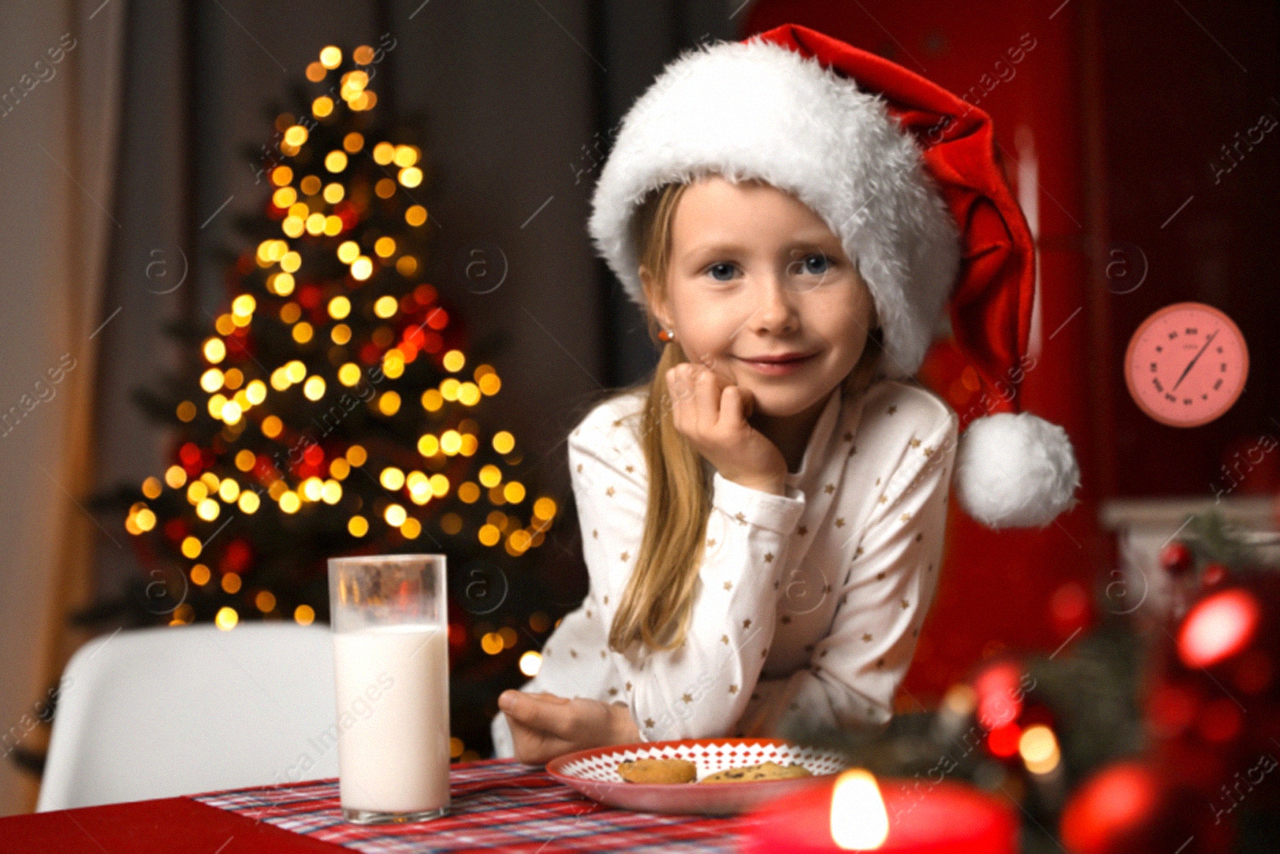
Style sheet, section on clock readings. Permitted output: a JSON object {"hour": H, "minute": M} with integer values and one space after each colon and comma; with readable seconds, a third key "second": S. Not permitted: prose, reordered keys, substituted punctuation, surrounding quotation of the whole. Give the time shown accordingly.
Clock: {"hour": 7, "minute": 6}
